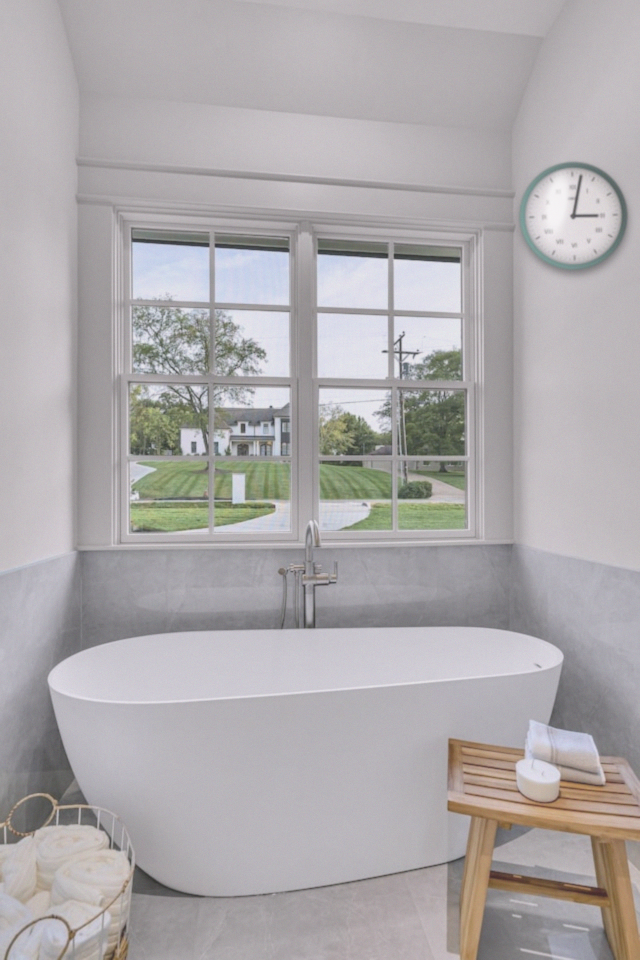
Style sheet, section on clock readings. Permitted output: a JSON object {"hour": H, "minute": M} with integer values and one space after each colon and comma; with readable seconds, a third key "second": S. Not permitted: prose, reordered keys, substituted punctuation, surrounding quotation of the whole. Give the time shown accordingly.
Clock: {"hour": 3, "minute": 2}
